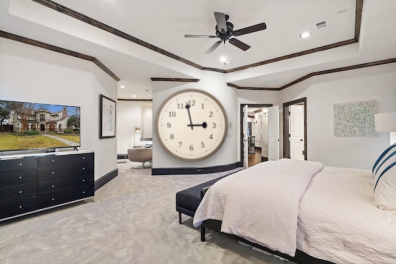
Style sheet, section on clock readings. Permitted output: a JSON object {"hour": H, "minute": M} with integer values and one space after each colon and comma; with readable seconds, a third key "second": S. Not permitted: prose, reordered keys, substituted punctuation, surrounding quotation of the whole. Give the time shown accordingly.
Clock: {"hour": 2, "minute": 58}
